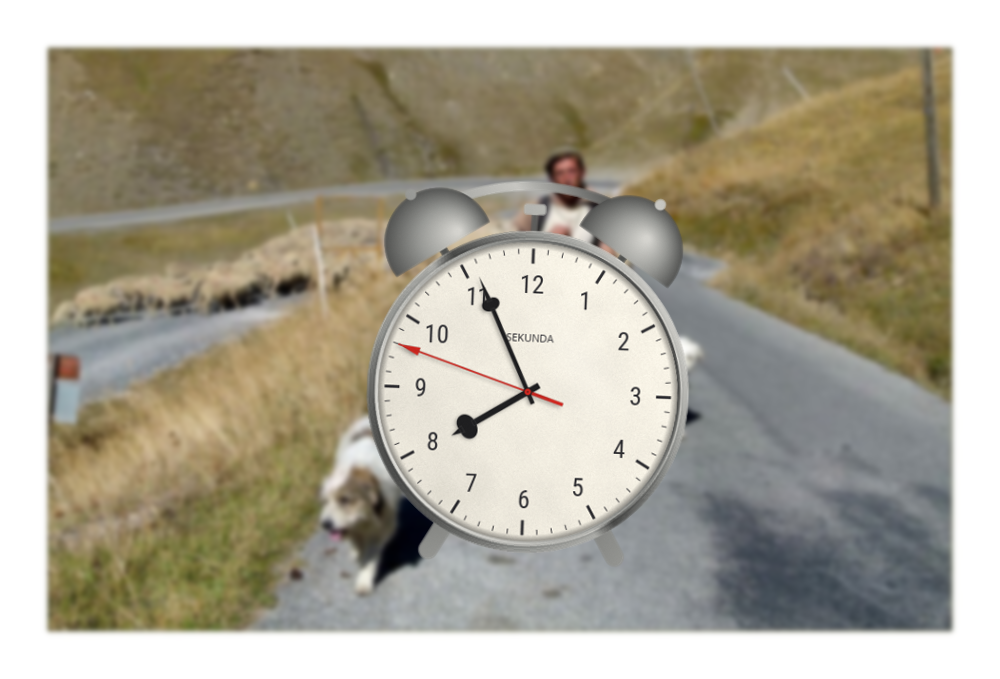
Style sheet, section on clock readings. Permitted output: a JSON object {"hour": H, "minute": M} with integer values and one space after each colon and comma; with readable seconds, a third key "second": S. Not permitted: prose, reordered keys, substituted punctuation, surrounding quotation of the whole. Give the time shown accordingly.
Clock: {"hour": 7, "minute": 55, "second": 48}
